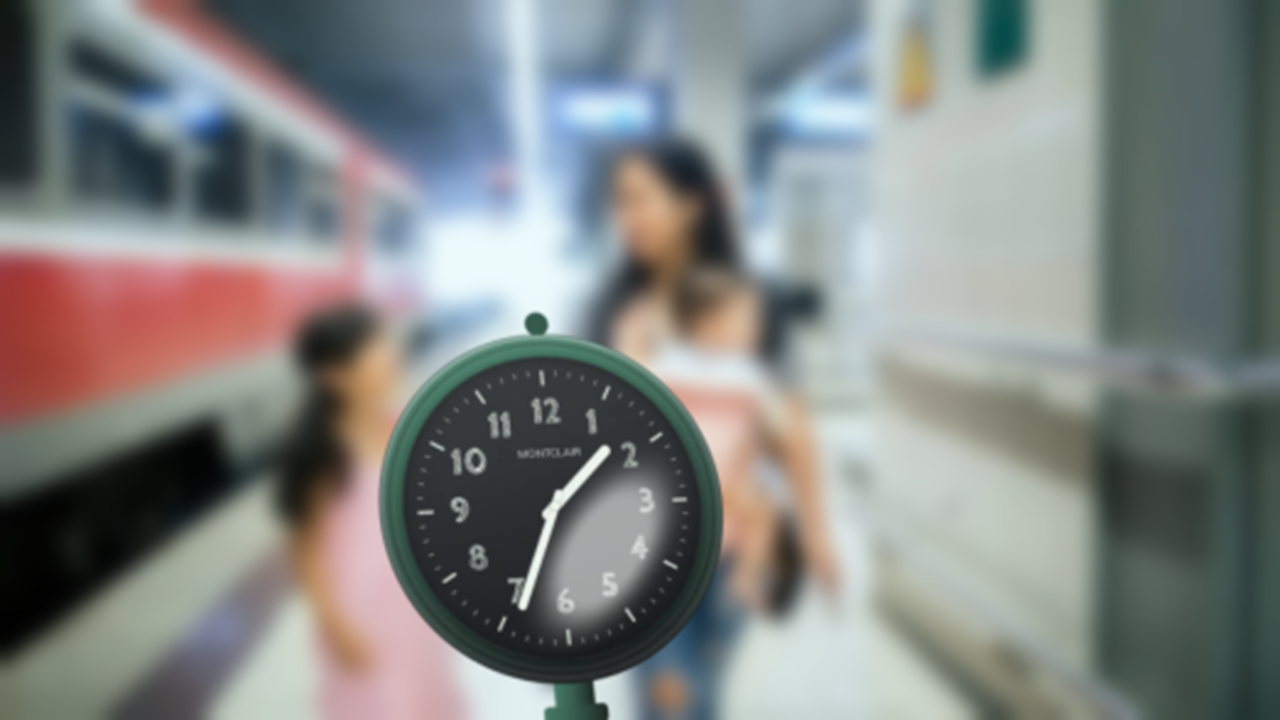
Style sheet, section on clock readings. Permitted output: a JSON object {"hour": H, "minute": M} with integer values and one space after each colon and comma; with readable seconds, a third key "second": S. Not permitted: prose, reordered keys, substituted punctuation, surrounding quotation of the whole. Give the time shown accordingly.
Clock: {"hour": 1, "minute": 34}
